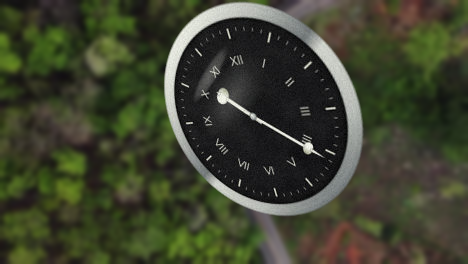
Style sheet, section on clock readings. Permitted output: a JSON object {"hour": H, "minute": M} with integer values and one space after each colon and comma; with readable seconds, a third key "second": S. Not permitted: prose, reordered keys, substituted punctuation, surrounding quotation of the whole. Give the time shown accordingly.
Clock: {"hour": 10, "minute": 21}
